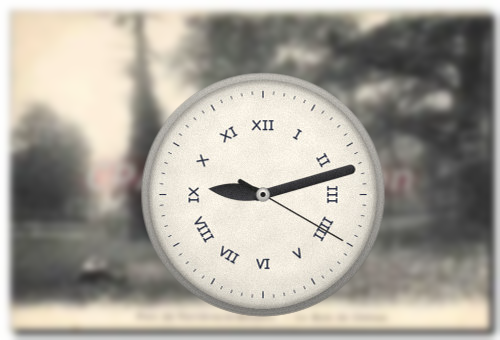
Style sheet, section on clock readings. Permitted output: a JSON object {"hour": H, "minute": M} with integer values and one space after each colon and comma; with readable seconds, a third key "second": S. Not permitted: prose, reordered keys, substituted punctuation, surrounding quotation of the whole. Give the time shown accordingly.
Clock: {"hour": 9, "minute": 12, "second": 20}
